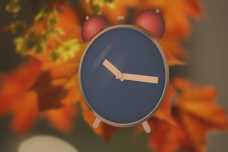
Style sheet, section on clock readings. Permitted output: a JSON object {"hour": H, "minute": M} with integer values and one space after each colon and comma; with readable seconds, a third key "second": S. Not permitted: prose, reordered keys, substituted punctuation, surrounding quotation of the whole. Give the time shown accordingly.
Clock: {"hour": 10, "minute": 16}
